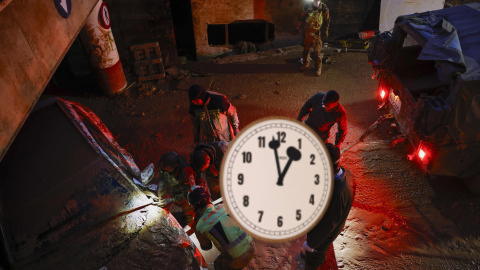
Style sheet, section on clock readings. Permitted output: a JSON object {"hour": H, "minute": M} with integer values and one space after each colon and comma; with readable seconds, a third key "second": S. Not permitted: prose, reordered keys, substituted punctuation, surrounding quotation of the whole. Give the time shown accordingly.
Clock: {"hour": 12, "minute": 58}
